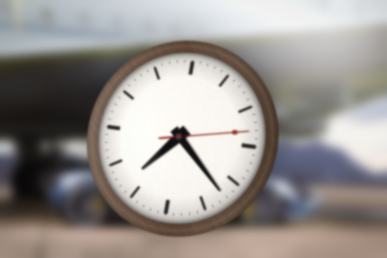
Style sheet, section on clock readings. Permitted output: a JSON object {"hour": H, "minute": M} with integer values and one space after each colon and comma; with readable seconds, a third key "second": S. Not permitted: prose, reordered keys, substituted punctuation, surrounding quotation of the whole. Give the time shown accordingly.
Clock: {"hour": 7, "minute": 22, "second": 13}
